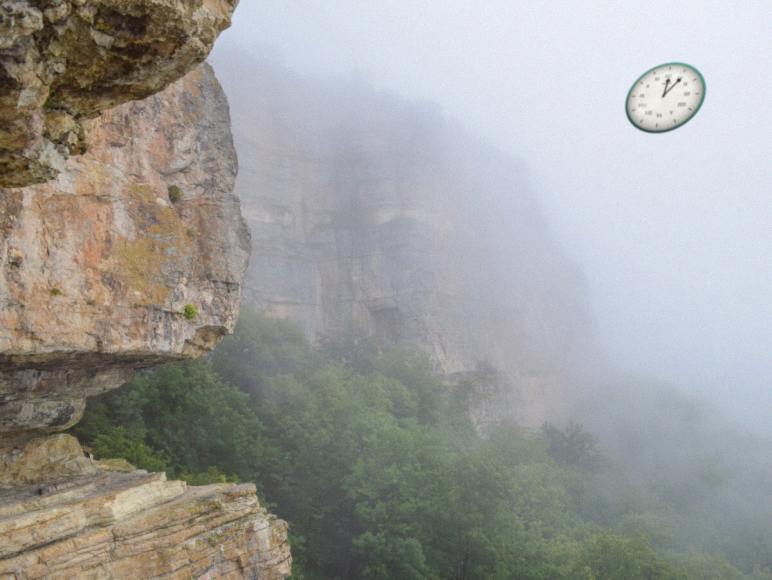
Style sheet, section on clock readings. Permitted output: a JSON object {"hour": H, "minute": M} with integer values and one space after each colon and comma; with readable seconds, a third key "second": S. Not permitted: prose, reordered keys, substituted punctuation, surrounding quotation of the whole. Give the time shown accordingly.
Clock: {"hour": 12, "minute": 6}
